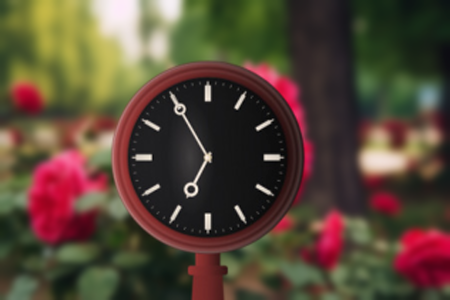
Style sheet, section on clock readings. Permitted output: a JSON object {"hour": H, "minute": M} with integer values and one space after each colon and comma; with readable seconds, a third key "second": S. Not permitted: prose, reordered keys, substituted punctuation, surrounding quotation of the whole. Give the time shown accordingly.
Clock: {"hour": 6, "minute": 55}
